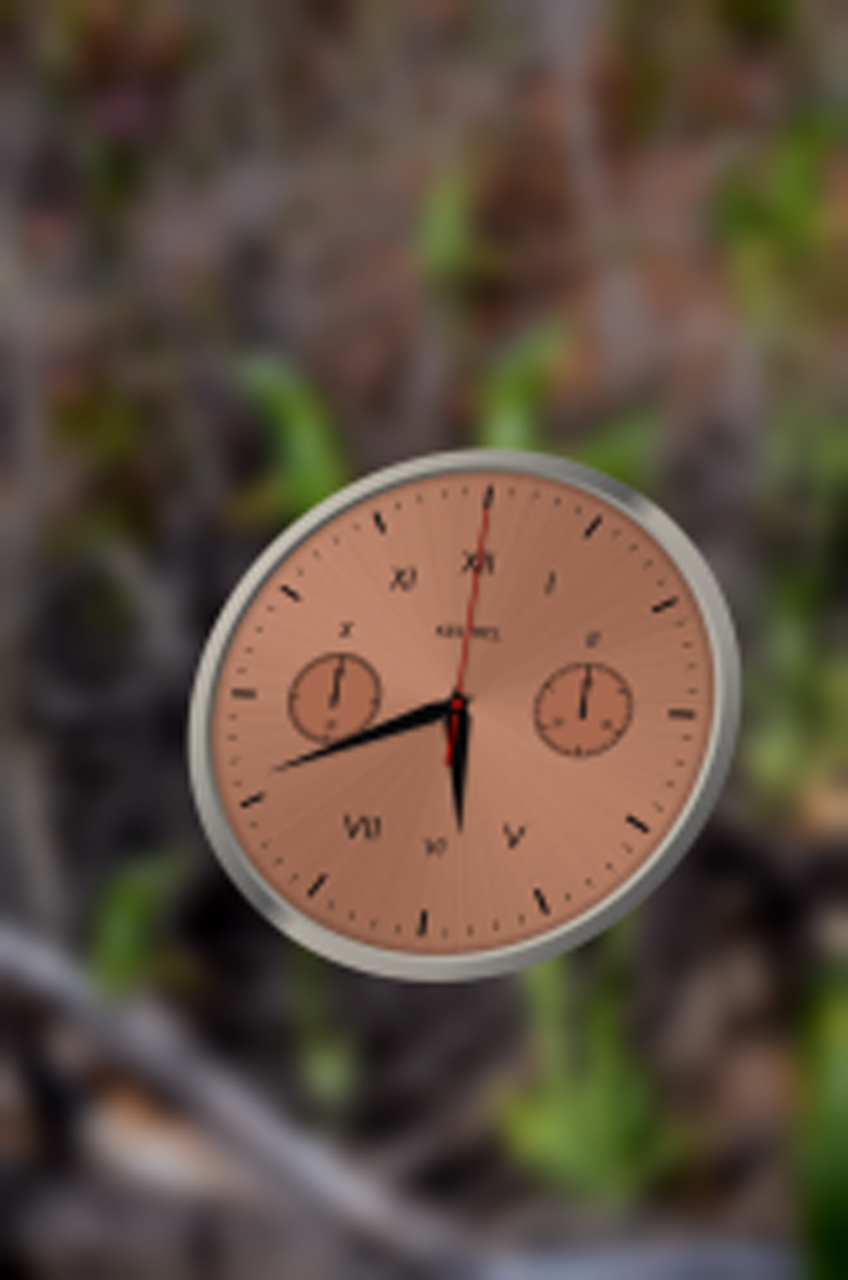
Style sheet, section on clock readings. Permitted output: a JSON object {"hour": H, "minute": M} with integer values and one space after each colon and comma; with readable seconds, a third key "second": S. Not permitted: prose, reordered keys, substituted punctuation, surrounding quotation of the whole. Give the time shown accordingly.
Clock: {"hour": 5, "minute": 41}
